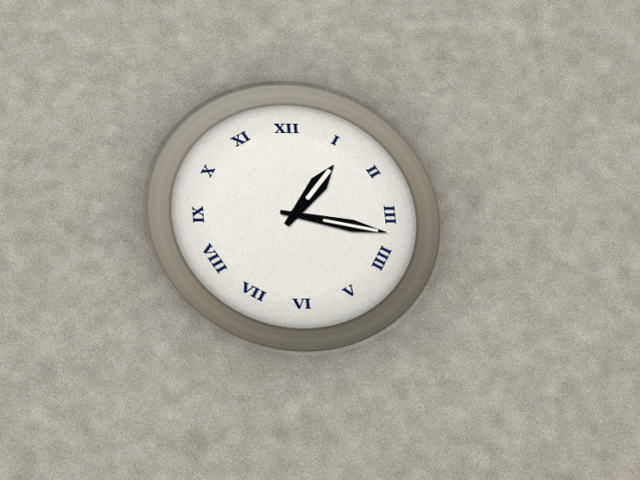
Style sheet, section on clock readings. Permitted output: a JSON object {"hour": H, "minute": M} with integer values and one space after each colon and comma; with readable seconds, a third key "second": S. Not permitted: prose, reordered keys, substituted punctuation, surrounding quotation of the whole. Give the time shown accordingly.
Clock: {"hour": 1, "minute": 17}
